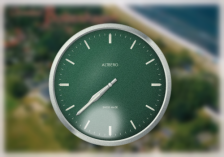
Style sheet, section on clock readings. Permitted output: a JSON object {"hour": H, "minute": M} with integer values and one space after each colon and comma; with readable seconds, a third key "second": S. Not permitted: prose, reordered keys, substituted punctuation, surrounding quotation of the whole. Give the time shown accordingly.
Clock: {"hour": 7, "minute": 38}
